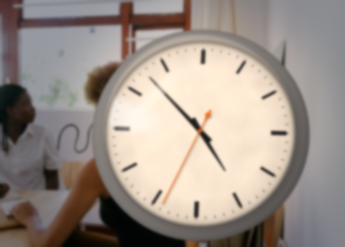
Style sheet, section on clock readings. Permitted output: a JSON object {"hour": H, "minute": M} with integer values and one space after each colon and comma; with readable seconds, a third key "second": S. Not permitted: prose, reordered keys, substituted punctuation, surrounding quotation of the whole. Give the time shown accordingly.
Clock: {"hour": 4, "minute": 52, "second": 34}
